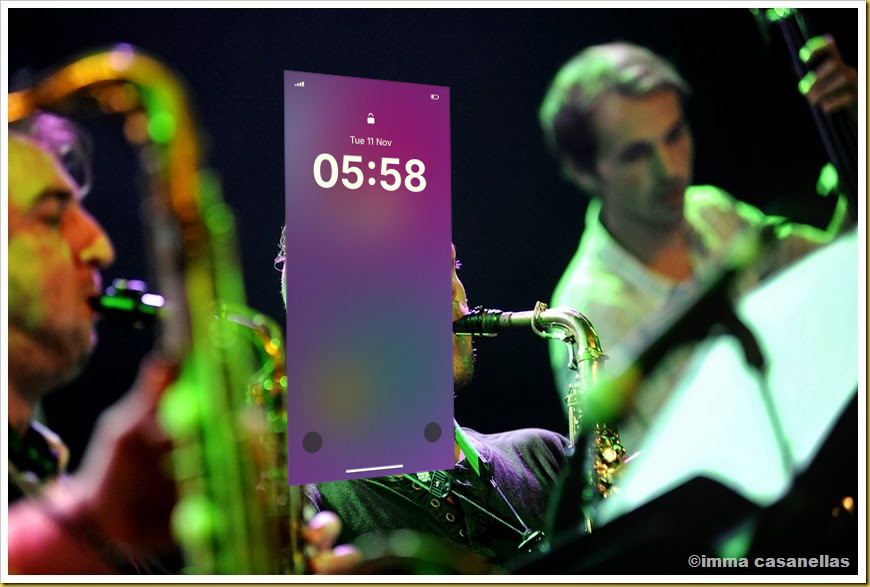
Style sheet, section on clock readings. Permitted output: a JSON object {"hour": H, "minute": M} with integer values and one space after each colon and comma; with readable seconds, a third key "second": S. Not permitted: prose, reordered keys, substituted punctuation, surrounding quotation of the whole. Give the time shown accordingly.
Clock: {"hour": 5, "minute": 58}
